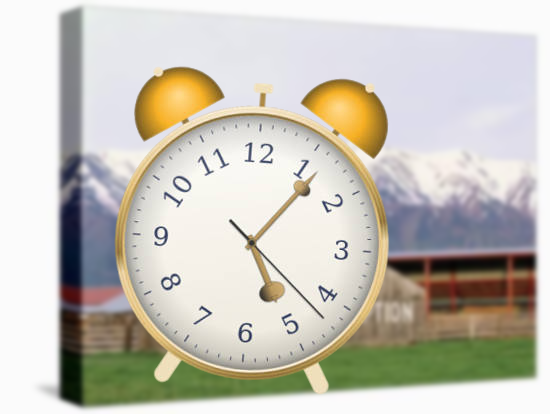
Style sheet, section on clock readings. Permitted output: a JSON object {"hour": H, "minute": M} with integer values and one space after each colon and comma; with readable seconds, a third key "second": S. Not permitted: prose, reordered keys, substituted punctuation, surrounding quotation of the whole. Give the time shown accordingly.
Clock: {"hour": 5, "minute": 6, "second": 22}
